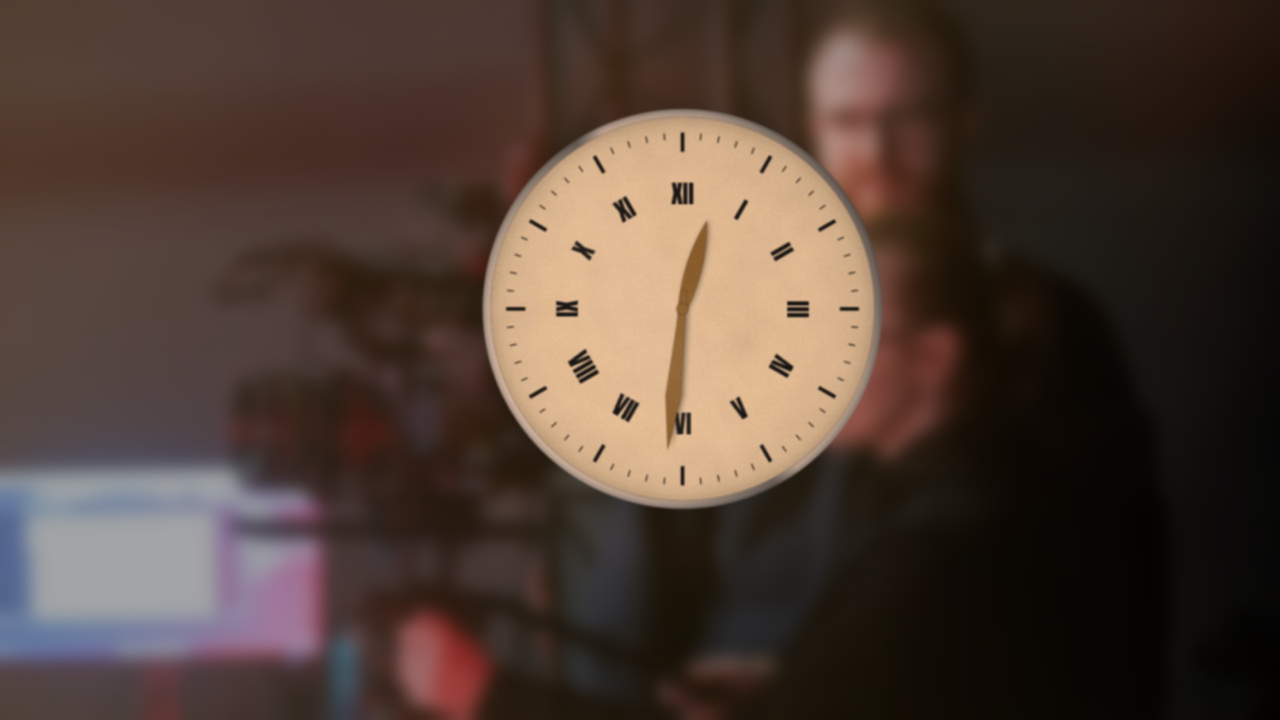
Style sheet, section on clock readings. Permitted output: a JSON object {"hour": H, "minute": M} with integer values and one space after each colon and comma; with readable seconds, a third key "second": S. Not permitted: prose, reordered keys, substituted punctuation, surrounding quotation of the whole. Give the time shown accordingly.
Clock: {"hour": 12, "minute": 31}
